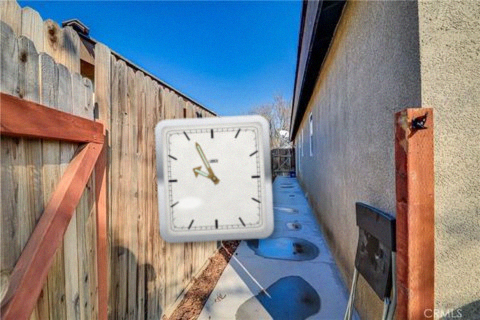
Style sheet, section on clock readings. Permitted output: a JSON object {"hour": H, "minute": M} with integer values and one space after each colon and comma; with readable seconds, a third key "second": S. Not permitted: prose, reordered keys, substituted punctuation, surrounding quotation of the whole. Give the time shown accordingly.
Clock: {"hour": 9, "minute": 56}
